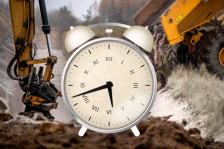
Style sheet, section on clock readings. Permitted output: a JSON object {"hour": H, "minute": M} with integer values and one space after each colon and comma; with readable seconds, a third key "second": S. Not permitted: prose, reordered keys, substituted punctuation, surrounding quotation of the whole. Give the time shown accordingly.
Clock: {"hour": 5, "minute": 42}
